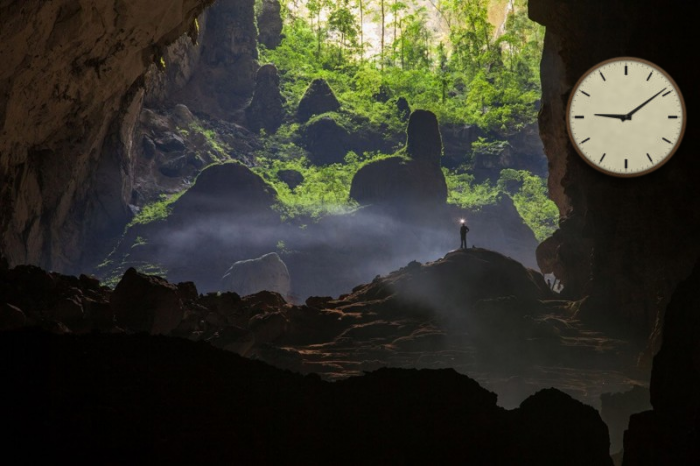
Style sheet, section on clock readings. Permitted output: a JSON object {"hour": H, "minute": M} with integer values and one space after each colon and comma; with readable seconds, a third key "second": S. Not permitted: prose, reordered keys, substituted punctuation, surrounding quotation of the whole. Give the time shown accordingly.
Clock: {"hour": 9, "minute": 9}
